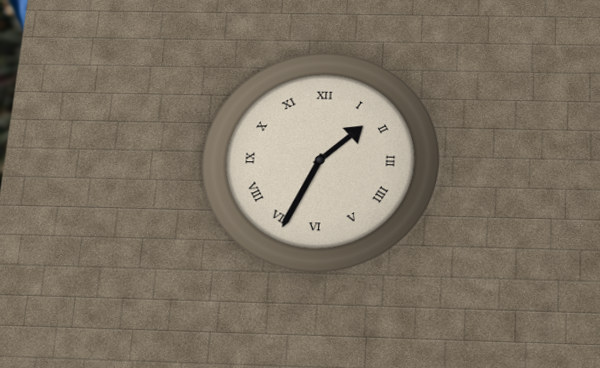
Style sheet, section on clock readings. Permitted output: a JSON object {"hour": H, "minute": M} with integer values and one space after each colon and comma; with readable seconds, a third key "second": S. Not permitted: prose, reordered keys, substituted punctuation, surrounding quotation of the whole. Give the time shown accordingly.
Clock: {"hour": 1, "minute": 34}
